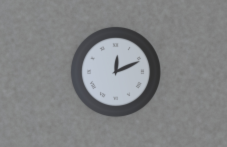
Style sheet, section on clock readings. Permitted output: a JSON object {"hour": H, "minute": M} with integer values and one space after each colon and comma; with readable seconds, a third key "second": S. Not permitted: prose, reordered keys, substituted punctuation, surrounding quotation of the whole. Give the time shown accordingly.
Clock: {"hour": 12, "minute": 11}
